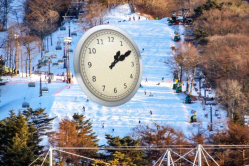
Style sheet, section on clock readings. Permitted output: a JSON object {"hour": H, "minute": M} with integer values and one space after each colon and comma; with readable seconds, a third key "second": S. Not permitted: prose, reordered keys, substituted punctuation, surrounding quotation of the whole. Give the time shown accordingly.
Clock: {"hour": 1, "minute": 10}
